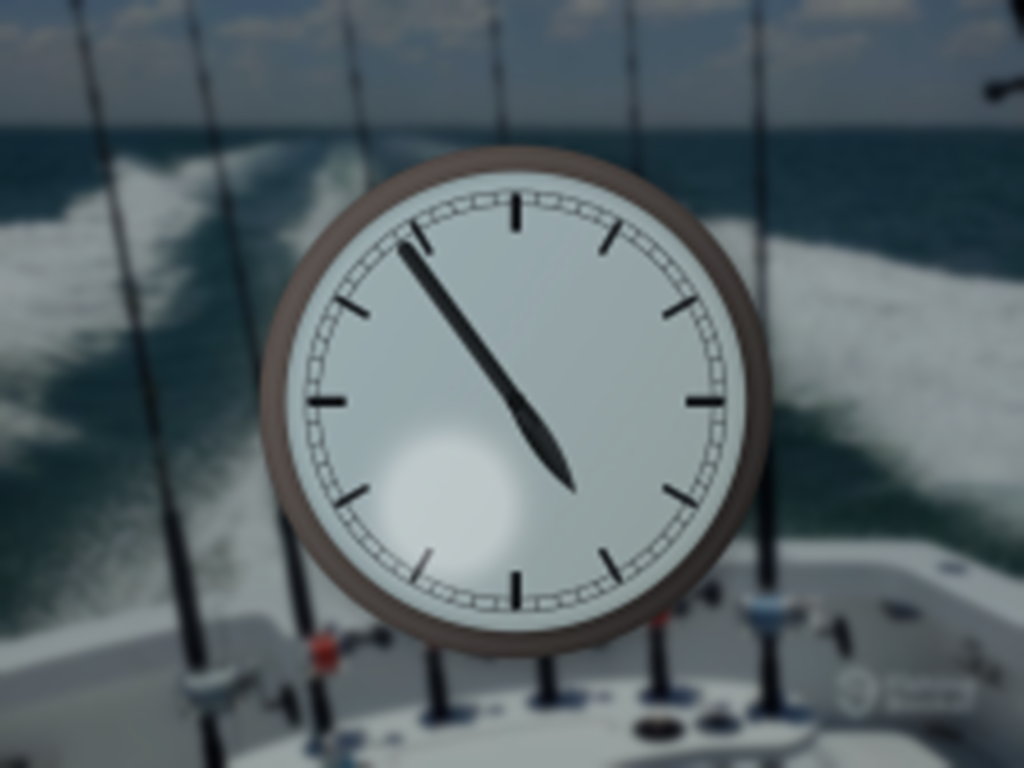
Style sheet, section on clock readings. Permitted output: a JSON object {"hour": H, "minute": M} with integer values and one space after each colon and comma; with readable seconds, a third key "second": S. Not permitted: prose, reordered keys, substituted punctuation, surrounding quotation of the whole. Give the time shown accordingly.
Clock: {"hour": 4, "minute": 54}
